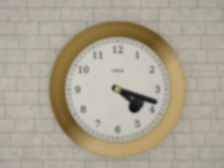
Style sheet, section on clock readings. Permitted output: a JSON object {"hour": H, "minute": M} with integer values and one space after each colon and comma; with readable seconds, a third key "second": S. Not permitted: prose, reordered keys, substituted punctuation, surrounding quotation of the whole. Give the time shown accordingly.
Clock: {"hour": 4, "minute": 18}
